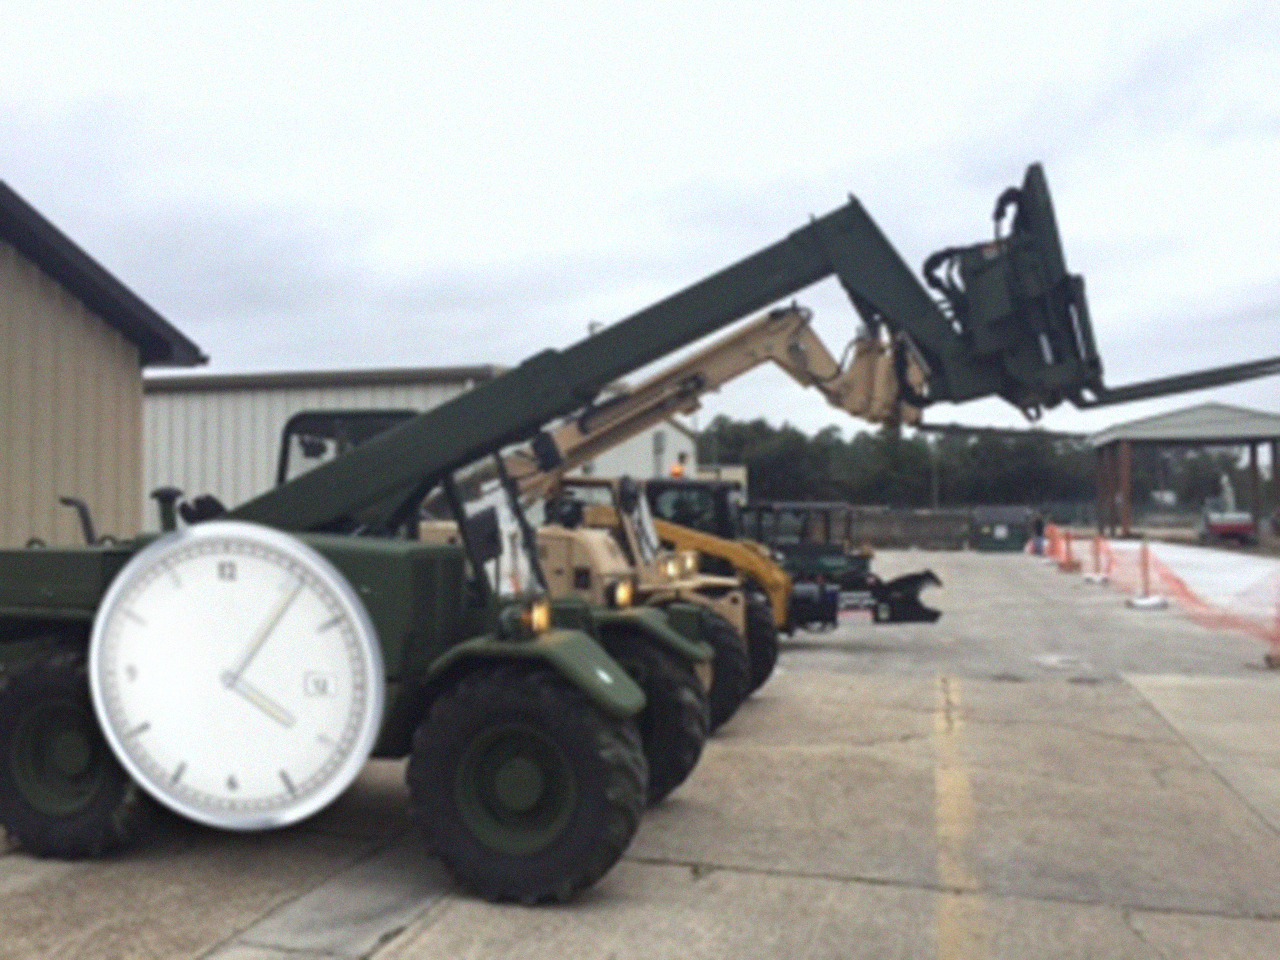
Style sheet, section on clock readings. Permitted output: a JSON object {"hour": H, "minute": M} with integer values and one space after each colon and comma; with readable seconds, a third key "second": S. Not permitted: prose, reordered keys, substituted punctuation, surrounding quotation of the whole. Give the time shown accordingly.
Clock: {"hour": 4, "minute": 6}
